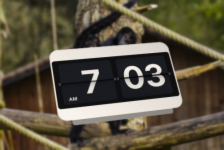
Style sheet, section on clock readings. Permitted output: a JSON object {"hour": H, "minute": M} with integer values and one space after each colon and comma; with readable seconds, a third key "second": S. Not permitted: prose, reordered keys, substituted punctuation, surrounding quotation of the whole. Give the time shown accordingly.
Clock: {"hour": 7, "minute": 3}
